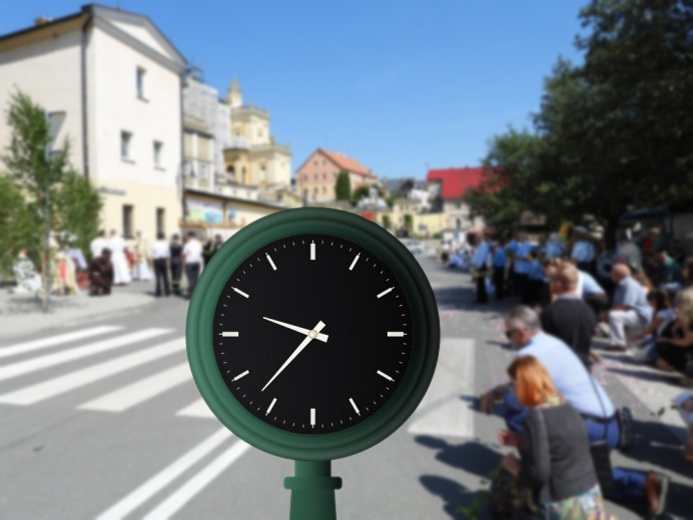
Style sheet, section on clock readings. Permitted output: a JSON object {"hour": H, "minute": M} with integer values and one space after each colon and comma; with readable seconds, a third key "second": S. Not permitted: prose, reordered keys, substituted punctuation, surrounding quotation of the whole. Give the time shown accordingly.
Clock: {"hour": 9, "minute": 37}
